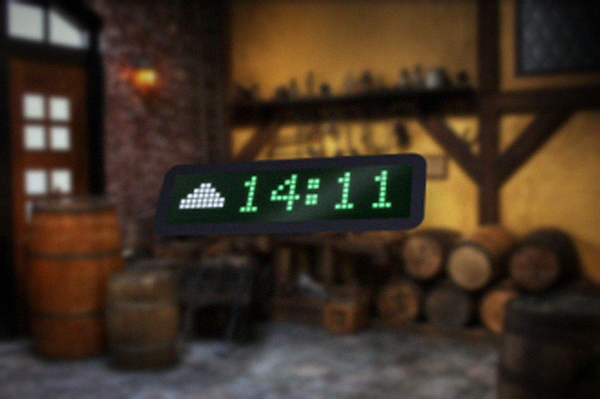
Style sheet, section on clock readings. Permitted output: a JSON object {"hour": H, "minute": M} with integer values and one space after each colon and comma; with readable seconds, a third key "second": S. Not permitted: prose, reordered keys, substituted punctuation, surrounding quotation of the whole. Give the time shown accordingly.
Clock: {"hour": 14, "minute": 11}
